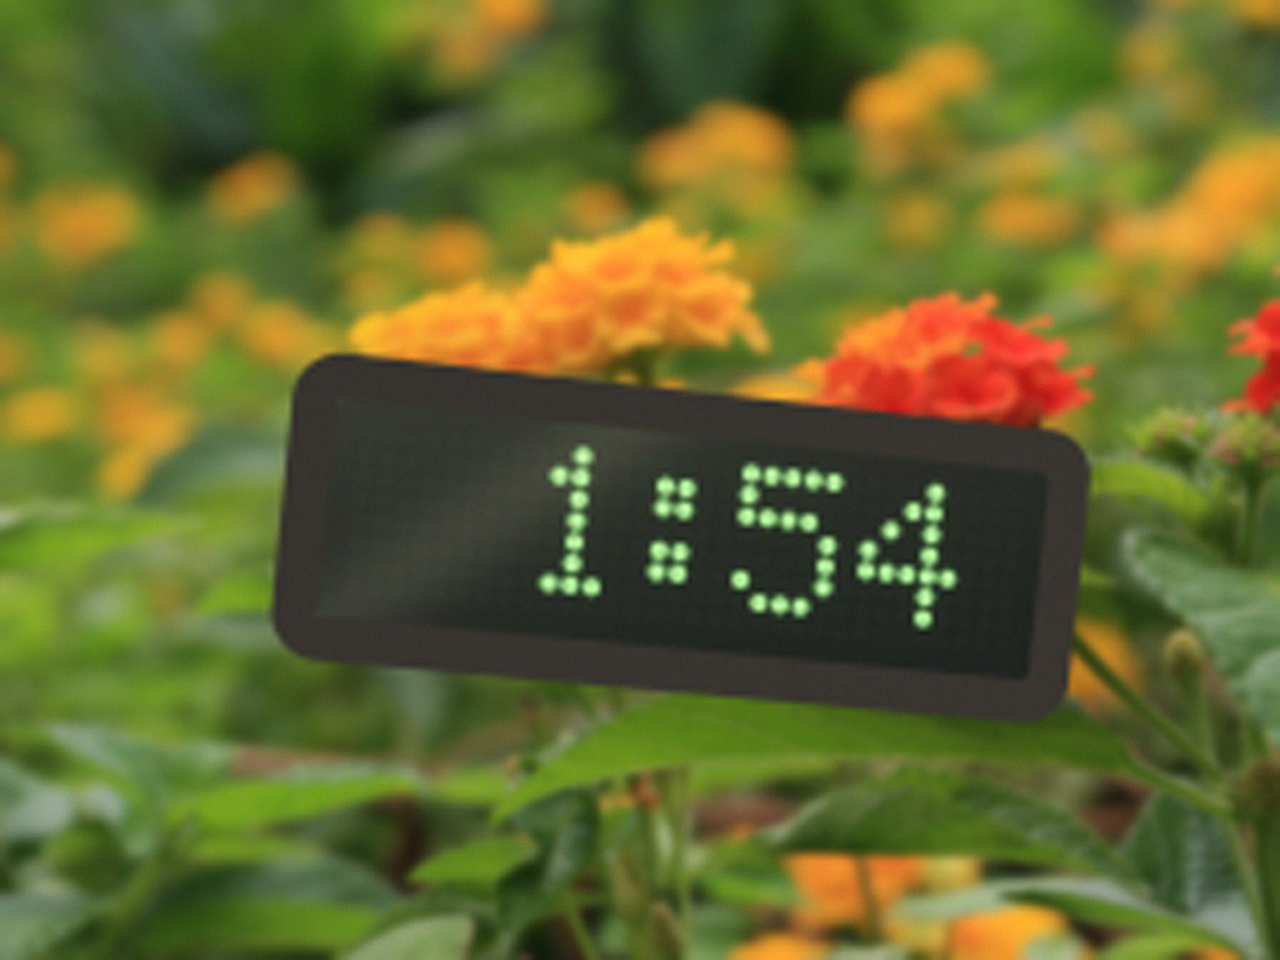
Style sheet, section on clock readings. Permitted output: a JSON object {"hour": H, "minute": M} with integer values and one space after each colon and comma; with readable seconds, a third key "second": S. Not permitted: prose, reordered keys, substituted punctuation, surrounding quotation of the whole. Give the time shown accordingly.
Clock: {"hour": 1, "minute": 54}
